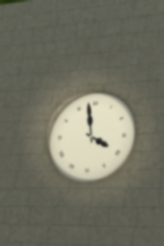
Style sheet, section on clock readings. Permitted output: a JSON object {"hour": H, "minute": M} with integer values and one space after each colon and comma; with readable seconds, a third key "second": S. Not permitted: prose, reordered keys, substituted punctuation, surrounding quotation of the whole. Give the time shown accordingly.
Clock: {"hour": 3, "minute": 58}
